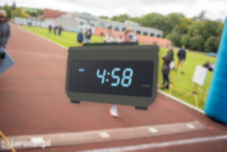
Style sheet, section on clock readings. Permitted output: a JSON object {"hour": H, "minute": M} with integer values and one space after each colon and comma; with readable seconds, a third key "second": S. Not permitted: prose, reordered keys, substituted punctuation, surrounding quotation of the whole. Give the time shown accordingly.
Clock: {"hour": 4, "minute": 58}
